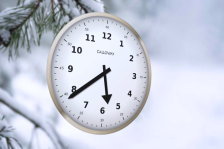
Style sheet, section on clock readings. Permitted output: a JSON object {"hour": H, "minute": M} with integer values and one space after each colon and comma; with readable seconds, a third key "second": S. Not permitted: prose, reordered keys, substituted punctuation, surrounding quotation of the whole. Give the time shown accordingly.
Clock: {"hour": 5, "minute": 39}
